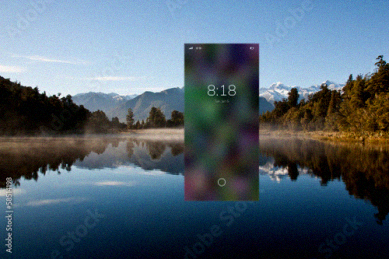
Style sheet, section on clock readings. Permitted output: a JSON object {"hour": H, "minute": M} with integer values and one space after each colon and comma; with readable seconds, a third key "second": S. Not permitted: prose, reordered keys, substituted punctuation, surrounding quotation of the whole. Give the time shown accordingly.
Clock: {"hour": 8, "minute": 18}
